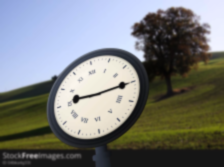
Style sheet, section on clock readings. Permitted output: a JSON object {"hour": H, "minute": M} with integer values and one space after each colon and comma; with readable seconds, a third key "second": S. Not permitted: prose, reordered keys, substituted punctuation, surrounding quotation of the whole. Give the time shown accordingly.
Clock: {"hour": 9, "minute": 15}
